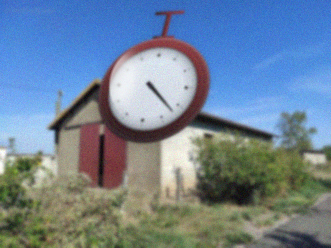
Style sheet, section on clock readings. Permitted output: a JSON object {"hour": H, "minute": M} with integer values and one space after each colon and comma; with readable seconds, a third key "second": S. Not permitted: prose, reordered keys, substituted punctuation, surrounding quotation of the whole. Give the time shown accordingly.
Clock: {"hour": 4, "minute": 22}
